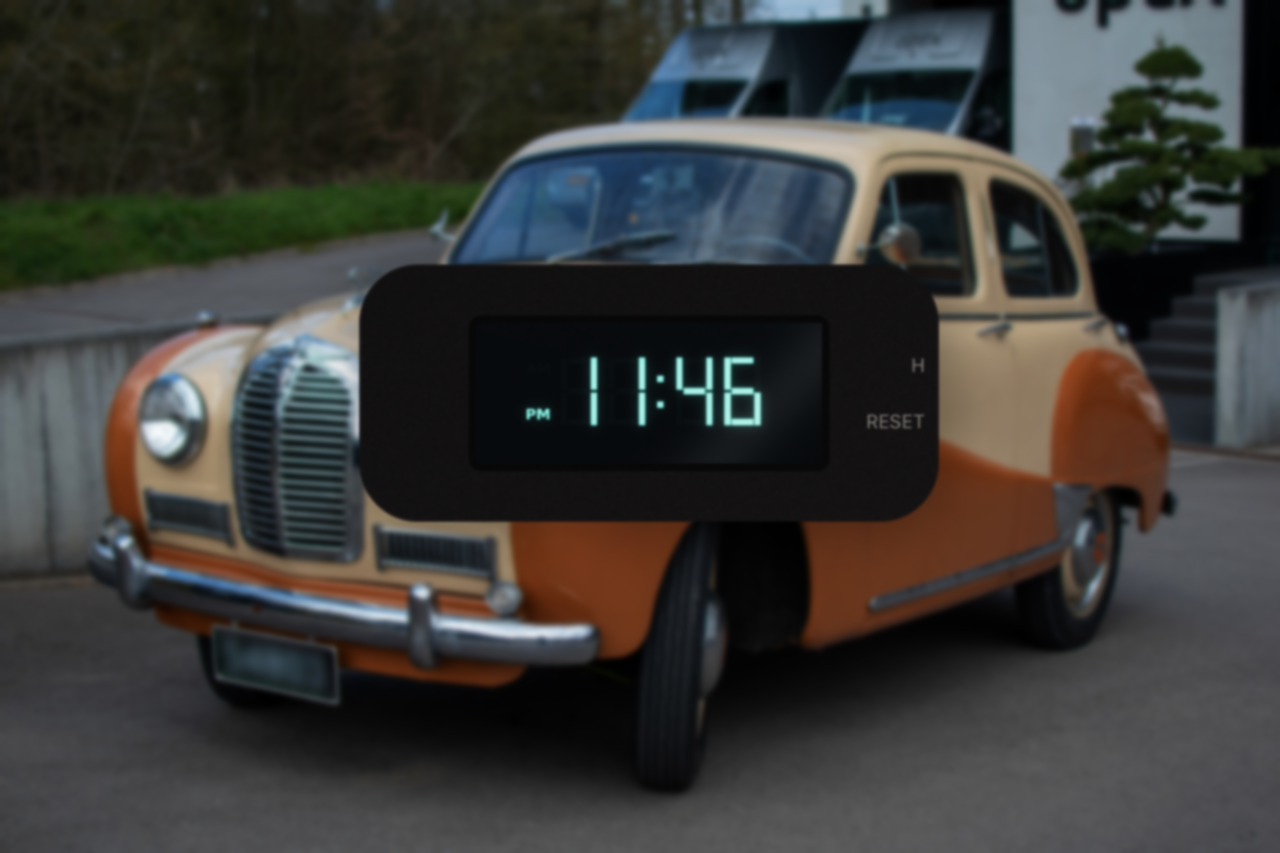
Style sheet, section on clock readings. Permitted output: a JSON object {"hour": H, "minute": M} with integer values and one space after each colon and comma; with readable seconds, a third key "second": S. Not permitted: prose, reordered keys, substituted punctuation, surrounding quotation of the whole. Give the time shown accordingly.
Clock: {"hour": 11, "minute": 46}
